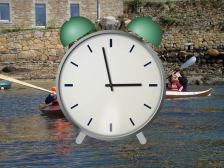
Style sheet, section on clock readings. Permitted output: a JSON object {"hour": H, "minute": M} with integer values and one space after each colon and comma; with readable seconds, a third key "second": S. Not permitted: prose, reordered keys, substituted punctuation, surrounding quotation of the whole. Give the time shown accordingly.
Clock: {"hour": 2, "minute": 58}
